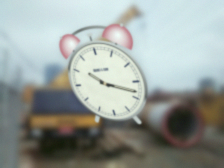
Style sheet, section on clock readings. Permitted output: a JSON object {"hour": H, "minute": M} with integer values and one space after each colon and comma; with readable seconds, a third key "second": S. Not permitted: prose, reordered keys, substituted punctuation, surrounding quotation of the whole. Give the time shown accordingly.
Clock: {"hour": 10, "minute": 18}
